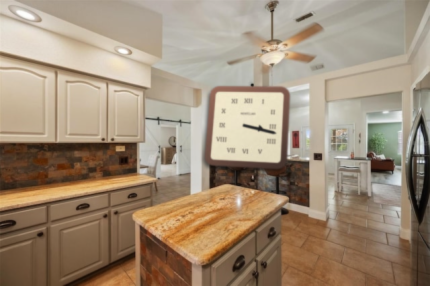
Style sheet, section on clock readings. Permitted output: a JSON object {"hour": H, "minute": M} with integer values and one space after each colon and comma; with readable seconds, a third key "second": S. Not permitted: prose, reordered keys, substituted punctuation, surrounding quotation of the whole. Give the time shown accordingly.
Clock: {"hour": 3, "minute": 17}
